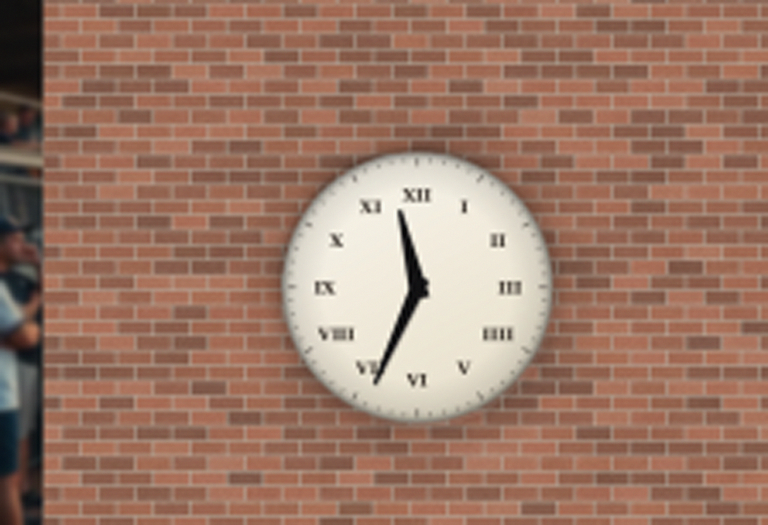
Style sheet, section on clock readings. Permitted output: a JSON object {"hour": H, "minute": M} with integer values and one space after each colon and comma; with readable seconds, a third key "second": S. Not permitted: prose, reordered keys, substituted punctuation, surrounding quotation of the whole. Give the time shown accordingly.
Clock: {"hour": 11, "minute": 34}
